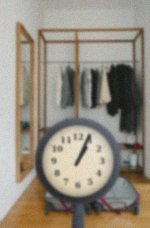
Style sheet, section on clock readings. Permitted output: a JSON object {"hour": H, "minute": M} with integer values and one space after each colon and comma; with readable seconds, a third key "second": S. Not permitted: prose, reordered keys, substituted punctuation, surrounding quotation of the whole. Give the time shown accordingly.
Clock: {"hour": 1, "minute": 4}
